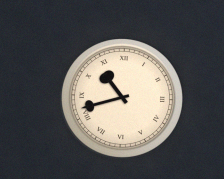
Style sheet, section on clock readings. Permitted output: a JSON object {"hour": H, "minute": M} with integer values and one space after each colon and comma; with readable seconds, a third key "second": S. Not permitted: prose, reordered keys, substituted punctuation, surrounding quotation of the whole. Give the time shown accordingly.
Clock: {"hour": 10, "minute": 42}
